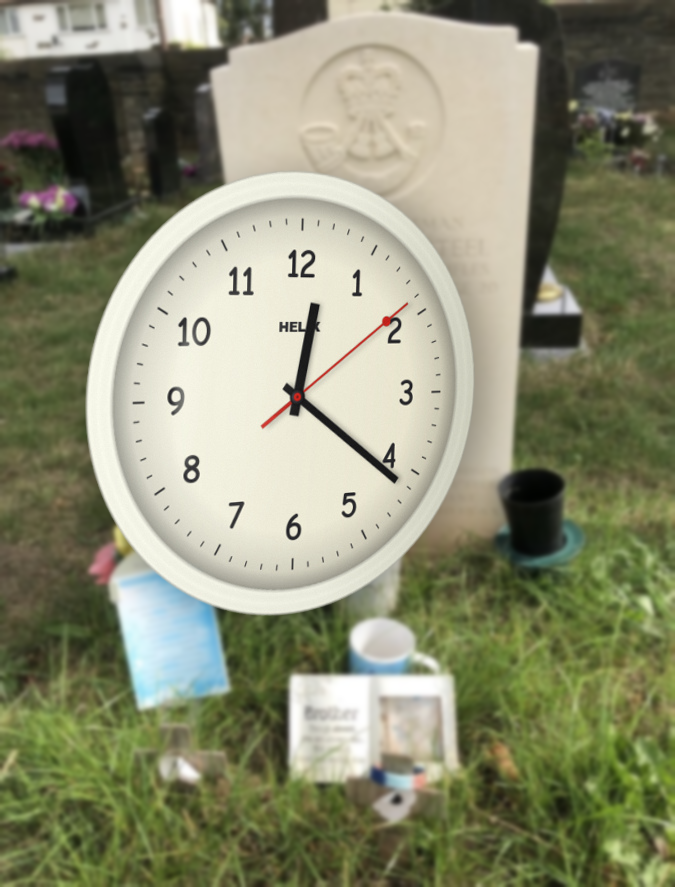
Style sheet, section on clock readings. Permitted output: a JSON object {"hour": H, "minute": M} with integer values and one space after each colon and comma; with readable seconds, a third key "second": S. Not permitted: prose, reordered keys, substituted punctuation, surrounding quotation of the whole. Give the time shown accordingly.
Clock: {"hour": 12, "minute": 21, "second": 9}
